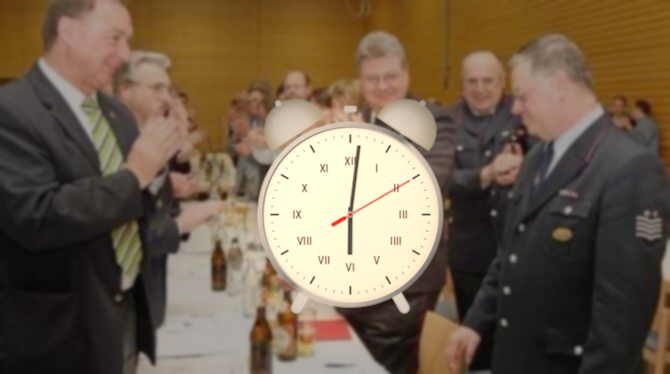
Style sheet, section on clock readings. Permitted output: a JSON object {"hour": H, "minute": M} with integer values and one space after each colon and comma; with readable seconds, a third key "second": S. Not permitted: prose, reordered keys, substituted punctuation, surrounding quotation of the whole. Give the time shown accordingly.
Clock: {"hour": 6, "minute": 1, "second": 10}
